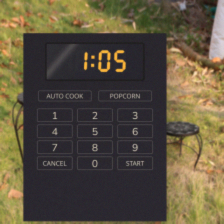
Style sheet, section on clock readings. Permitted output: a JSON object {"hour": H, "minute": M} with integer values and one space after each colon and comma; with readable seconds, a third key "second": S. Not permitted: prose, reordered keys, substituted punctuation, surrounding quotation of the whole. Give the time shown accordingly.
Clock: {"hour": 1, "minute": 5}
